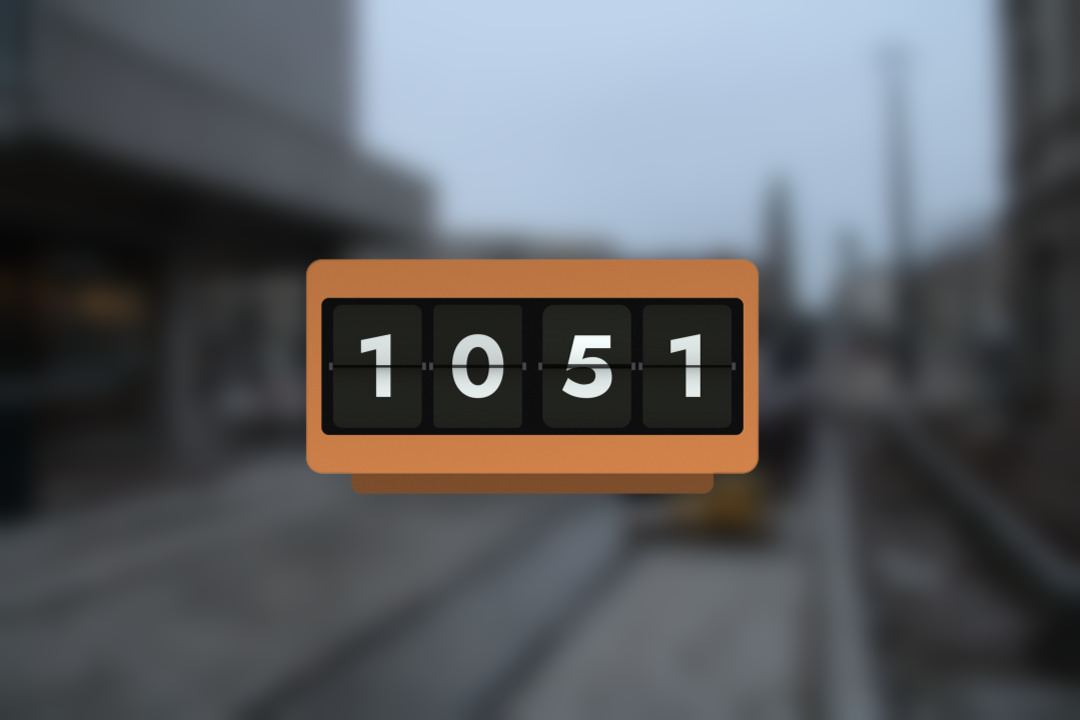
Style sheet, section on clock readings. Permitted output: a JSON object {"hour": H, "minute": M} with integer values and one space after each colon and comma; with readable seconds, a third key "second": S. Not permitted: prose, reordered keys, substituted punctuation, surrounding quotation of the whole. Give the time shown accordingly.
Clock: {"hour": 10, "minute": 51}
